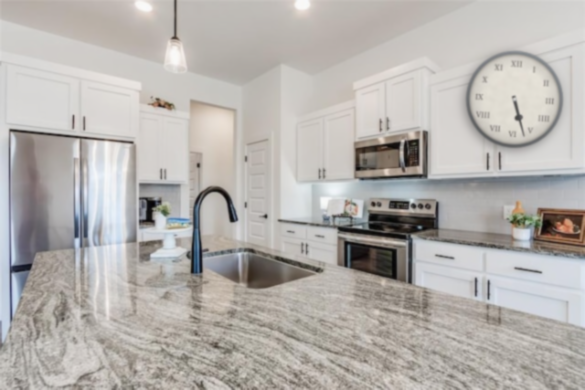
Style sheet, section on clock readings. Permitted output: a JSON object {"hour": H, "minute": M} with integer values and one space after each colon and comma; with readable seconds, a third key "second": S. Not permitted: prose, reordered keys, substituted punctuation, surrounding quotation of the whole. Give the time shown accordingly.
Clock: {"hour": 5, "minute": 27}
